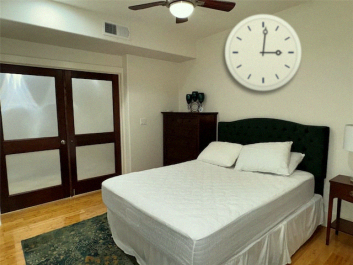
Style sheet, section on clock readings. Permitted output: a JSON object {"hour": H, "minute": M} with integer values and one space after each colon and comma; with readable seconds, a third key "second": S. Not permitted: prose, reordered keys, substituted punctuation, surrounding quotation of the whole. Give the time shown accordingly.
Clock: {"hour": 3, "minute": 1}
